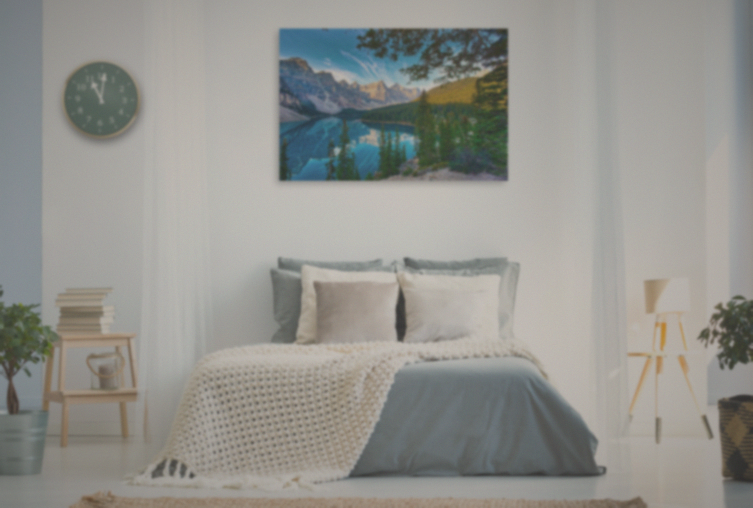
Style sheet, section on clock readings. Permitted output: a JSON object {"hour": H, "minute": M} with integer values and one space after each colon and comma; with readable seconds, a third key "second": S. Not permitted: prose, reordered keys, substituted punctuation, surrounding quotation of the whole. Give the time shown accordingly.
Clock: {"hour": 11, "minute": 1}
